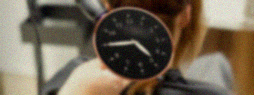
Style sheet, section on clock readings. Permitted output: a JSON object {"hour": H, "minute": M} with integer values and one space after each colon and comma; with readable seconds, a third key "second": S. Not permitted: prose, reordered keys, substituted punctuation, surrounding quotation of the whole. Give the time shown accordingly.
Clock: {"hour": 4, "minute": 45}
